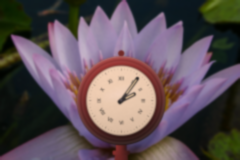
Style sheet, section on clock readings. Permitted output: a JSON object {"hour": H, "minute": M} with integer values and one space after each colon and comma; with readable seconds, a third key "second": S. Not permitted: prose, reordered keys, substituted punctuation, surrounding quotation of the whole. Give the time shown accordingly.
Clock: {"hour": 2, "minute": 6}
